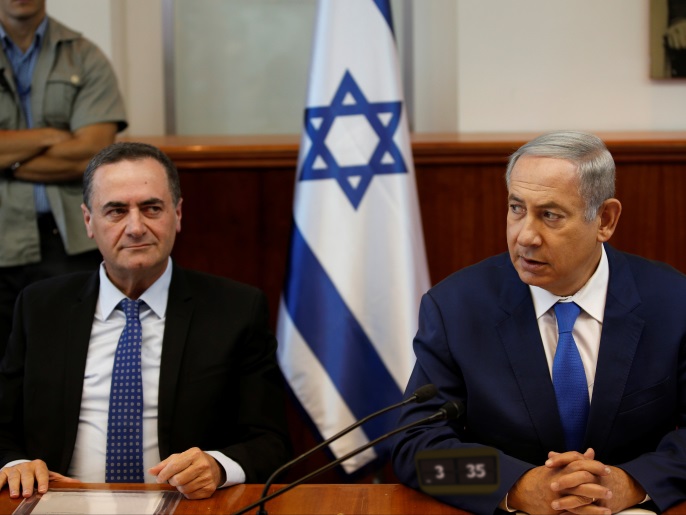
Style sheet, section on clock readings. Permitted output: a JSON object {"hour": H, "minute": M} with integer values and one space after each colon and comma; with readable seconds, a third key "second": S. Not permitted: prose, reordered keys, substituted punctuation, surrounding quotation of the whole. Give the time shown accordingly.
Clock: {"hour": 3, "minute": 35}
